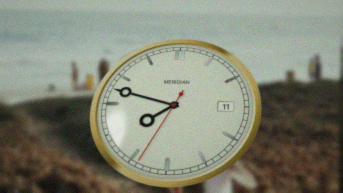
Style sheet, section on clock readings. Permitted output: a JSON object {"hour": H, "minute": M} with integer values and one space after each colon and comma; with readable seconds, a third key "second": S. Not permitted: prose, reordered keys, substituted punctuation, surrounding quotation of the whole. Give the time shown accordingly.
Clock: {"hour": 7, "minute": 47, "second": 34}
